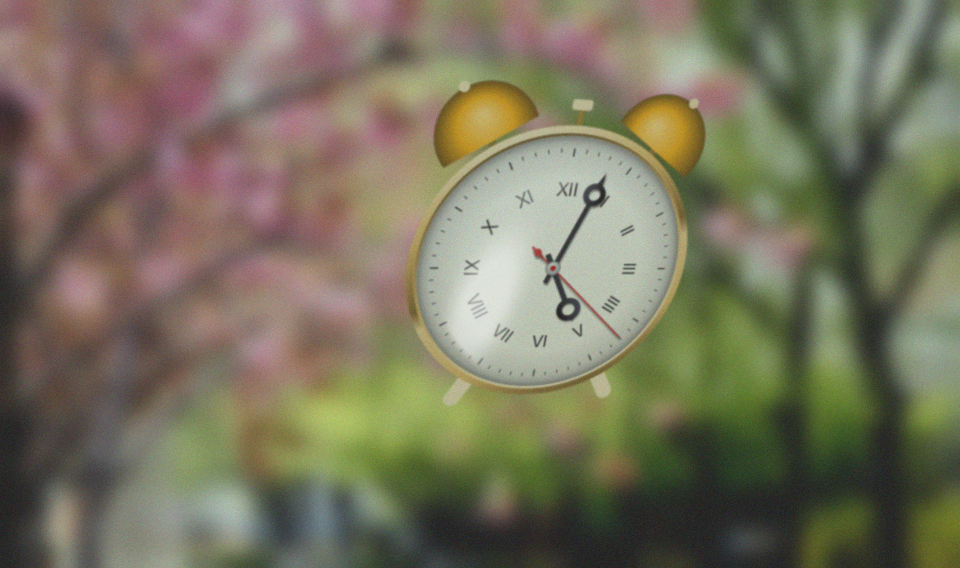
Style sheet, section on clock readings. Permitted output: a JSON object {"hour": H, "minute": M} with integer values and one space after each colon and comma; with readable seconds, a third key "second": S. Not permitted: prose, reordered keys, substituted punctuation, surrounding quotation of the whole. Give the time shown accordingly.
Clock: {"hour": 5, "minute": 3, "second": 22}
